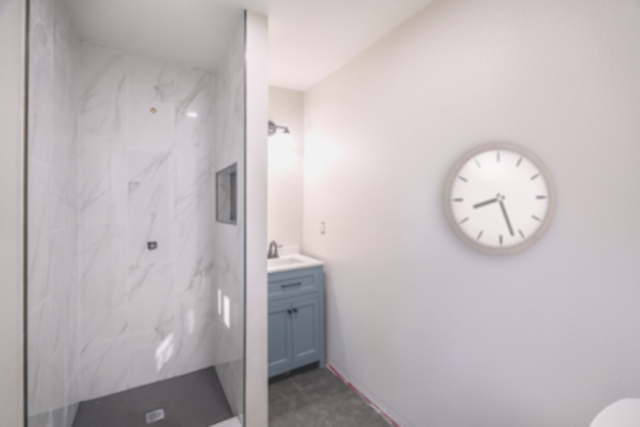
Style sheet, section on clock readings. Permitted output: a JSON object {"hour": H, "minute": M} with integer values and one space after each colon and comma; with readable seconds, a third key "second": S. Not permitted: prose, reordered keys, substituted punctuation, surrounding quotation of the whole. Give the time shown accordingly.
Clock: {"hour": 8, "minute": 27}
